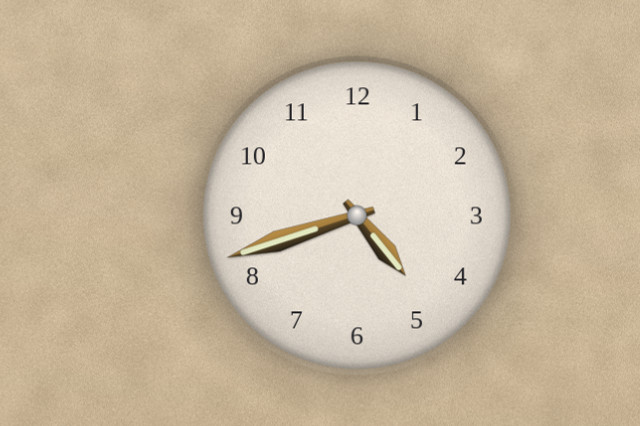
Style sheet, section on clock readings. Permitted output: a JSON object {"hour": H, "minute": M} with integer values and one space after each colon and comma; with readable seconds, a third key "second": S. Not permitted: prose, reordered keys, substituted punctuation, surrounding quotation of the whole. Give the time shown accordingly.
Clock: {"hour": 4, "minute": 42}
